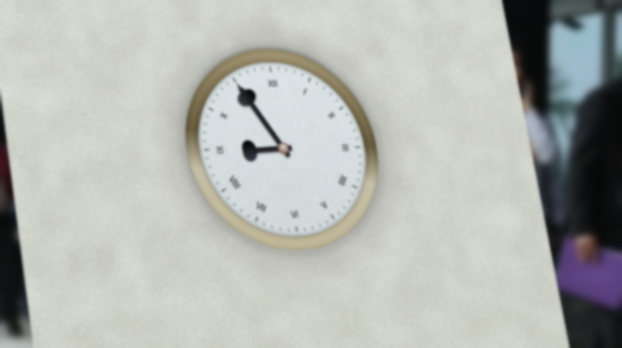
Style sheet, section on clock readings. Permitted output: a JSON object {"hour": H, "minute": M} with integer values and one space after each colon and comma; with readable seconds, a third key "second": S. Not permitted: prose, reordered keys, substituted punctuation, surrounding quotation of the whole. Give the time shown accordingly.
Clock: {"hour": 8, "minute": 55}
